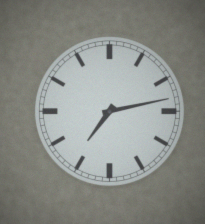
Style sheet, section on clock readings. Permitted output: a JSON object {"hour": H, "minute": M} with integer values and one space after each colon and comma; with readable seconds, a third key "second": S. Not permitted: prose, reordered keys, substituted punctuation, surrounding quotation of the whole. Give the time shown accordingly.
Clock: {"hour": 7, "minute": 13}
